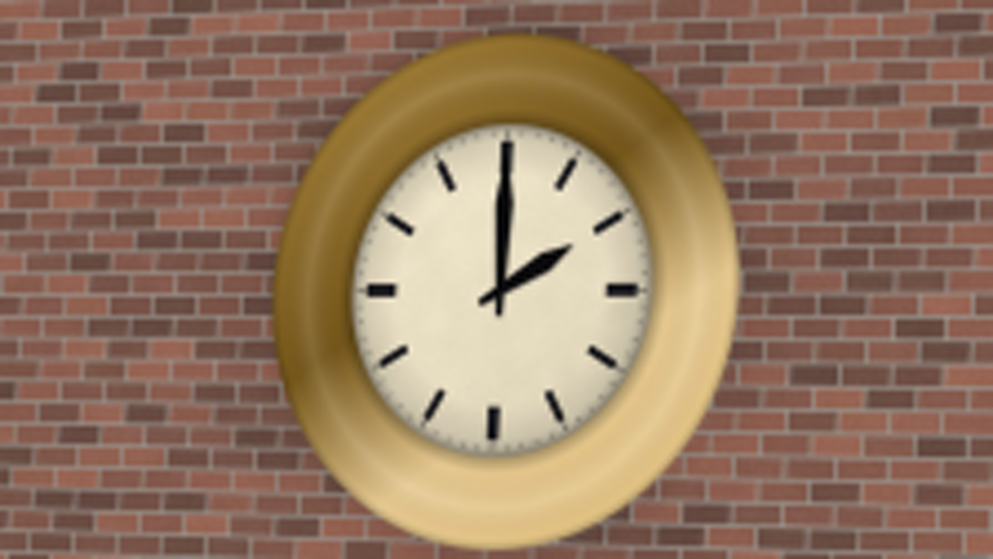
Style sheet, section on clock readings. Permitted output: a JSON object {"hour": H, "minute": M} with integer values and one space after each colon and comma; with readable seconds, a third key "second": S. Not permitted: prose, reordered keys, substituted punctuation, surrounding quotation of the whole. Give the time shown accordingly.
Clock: {"hour": 2, "minute": 0}
